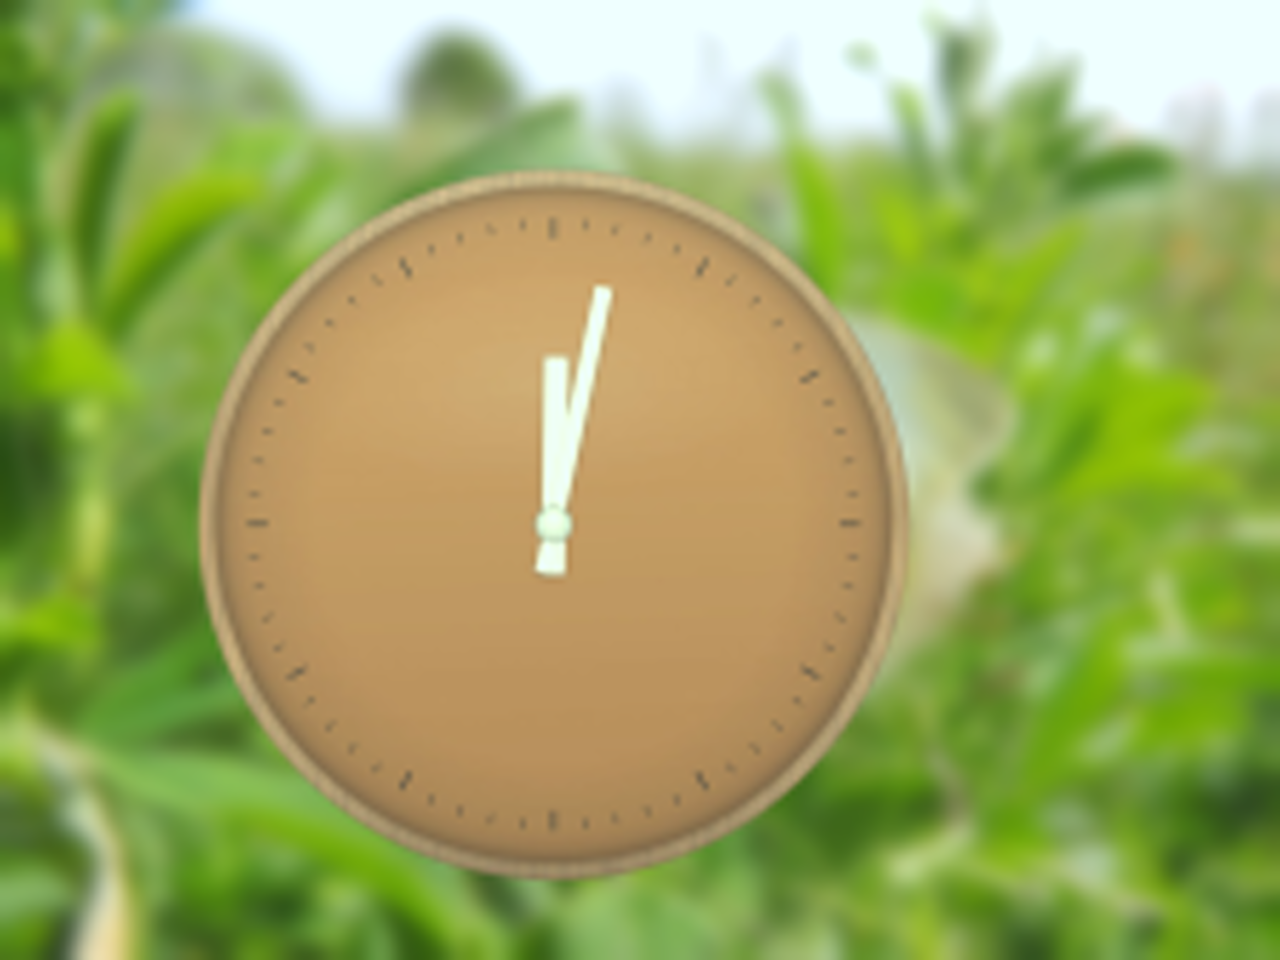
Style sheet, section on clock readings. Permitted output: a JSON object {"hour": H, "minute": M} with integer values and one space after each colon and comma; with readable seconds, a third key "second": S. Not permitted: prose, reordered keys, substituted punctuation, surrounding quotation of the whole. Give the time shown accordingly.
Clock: {"hour": 12, "minute": 2}
